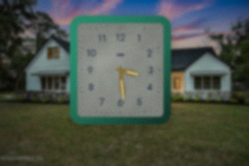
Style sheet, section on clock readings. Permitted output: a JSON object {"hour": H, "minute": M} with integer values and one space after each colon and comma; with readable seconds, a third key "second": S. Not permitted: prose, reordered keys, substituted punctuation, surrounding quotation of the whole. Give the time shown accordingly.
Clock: {"hour": 3, "minute": 29}
